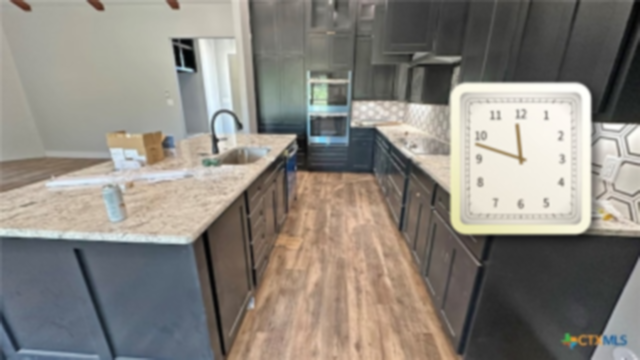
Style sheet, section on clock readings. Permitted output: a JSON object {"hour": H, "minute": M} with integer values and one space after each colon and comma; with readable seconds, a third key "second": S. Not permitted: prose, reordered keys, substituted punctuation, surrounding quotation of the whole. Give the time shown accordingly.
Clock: {"hour": 11, "minute": 48}
